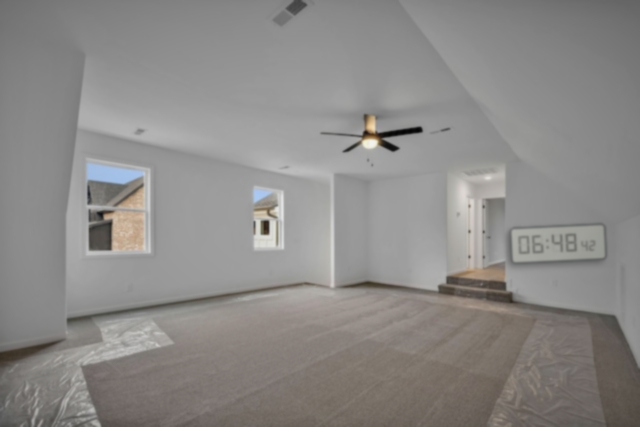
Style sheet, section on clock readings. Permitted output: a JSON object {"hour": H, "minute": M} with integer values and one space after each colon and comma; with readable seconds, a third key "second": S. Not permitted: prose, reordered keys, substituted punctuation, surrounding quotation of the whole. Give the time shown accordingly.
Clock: {"hour": 6, "minute": 48}
